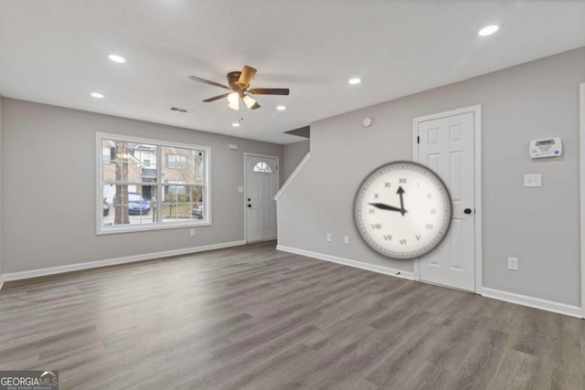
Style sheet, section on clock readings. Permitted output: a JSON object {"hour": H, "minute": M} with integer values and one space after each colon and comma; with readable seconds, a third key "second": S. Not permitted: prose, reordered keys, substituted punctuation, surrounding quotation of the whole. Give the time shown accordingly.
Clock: {"hour": 11, "minute": 47}
